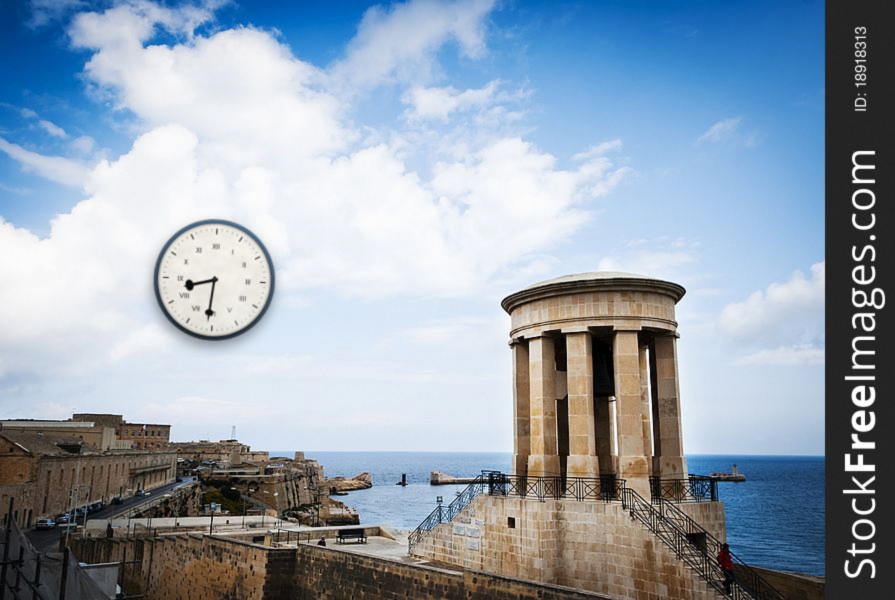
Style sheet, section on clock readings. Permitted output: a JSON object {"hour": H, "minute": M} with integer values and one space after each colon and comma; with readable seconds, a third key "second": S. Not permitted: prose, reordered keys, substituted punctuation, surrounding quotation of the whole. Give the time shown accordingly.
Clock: {"hour": 8, "minute": 31}
